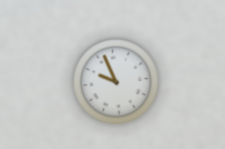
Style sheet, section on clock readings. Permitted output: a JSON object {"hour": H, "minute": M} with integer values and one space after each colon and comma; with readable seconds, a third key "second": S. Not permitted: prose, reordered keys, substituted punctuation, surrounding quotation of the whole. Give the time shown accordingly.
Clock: {"hour": 9, "minute": 57}
